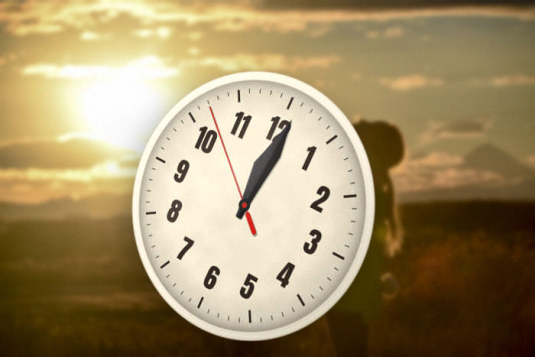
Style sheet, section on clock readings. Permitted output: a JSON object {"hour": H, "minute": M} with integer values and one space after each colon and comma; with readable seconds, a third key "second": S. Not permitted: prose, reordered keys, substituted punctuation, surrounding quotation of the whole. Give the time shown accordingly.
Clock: {"hour": 12, "minute": 0, "second": 52}
